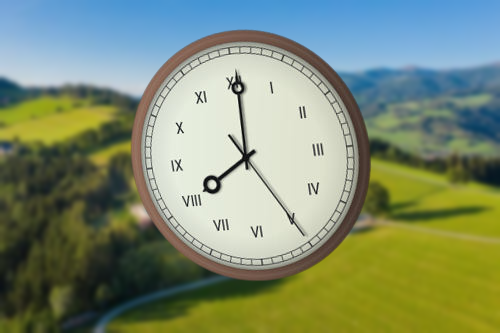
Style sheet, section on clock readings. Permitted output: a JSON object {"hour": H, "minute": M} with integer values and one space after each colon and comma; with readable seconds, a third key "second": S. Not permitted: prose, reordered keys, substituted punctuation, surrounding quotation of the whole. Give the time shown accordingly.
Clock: {"hour": 8, "minute": 0, "second": 25}
